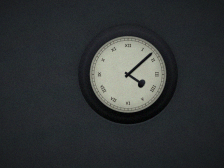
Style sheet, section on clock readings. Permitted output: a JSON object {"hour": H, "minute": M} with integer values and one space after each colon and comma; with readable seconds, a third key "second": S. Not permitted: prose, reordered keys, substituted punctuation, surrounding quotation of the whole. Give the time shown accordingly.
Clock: {"hour": 4, "minute": 8}
